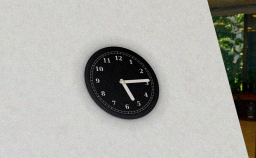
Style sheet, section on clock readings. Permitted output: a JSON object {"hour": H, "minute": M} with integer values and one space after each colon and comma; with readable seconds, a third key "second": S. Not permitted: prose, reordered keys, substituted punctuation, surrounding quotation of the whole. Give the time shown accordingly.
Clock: {"hour": 5, "minute": 14}
